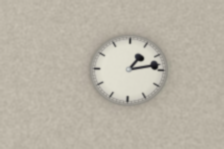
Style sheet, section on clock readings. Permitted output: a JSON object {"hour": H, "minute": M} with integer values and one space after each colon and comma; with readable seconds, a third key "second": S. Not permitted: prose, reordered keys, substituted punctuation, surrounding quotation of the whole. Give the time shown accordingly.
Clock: {"hour": 1, "minute": 13}
